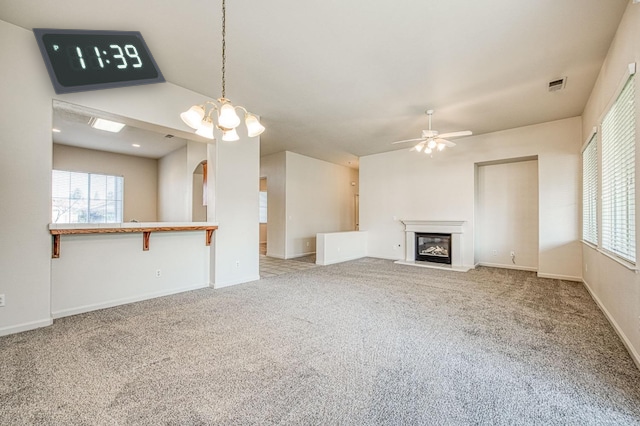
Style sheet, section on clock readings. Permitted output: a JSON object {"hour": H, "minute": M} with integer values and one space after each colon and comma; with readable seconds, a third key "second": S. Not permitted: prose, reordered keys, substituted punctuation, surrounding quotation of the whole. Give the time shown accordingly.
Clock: {"hour": 11, "minute": 39}
